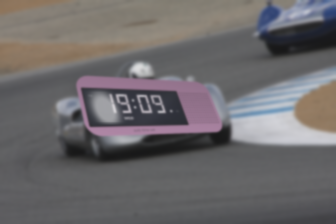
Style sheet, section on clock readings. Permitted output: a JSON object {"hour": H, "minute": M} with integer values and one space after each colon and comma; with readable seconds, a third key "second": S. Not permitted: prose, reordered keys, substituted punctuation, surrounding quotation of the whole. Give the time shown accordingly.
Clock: {"hour": 19, "minute": 9}
